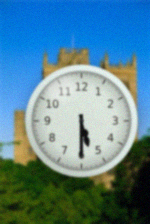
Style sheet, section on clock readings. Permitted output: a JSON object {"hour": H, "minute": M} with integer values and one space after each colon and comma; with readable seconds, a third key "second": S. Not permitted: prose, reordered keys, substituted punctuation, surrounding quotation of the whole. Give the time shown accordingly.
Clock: {"hour": 5, "minute": 30}
